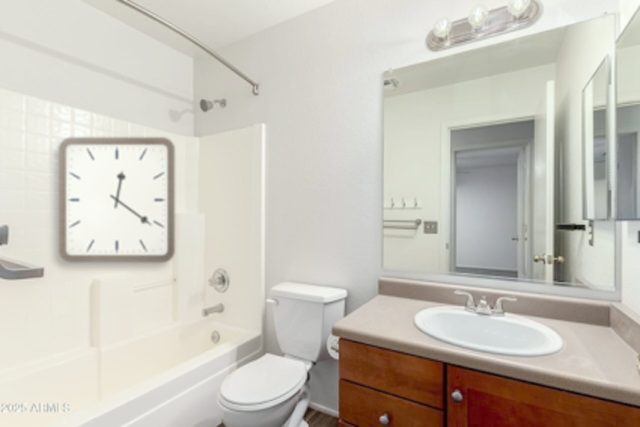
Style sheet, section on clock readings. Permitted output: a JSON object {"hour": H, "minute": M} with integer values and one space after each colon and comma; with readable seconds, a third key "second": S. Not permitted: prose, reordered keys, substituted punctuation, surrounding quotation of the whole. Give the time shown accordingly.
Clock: {"hour": 12, "minute": 21}
